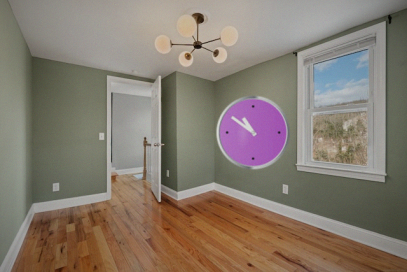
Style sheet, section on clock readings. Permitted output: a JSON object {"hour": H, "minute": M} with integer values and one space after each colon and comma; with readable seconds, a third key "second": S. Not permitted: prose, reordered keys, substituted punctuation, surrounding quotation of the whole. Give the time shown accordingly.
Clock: {"hour": 10, "minute": 51}
